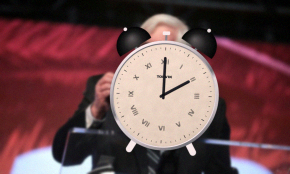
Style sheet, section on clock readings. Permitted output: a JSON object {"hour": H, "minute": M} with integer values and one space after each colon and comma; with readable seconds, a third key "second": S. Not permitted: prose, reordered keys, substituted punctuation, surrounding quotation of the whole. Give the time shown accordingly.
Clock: {"hour": 2, "minute": 0}
